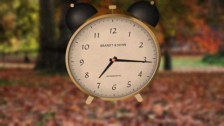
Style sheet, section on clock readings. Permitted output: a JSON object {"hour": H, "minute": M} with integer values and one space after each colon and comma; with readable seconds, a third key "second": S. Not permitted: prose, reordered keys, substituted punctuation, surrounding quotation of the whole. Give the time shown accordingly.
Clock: {"hour": 7, "minute": 16}
